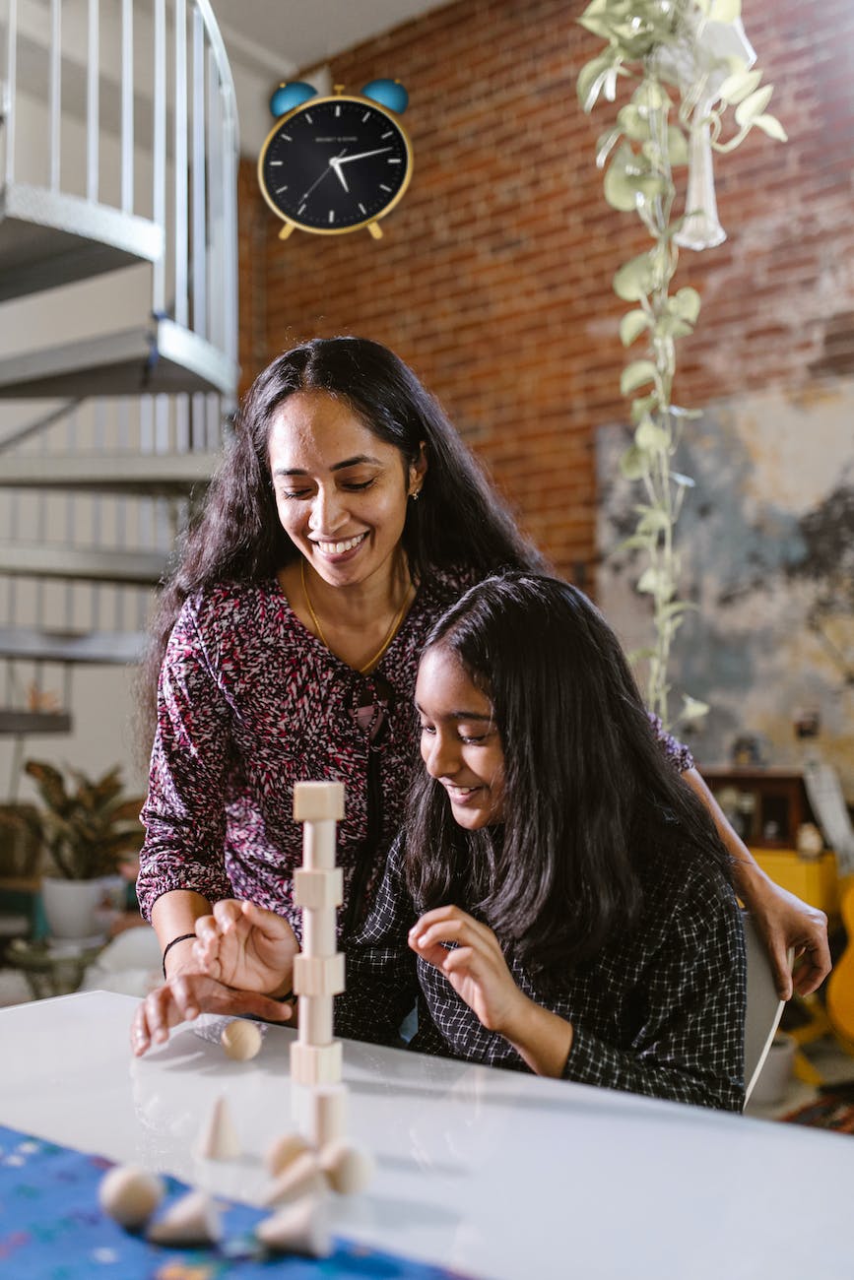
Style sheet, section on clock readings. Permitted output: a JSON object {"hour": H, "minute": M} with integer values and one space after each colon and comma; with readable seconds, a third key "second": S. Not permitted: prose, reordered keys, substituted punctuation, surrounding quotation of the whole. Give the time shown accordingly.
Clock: {"hour": 5, "minute": 12, "second": 36}
